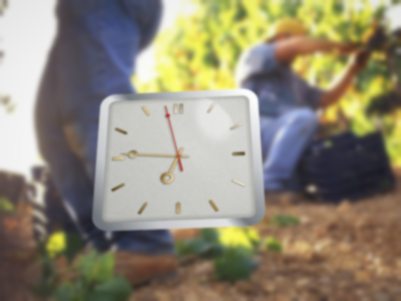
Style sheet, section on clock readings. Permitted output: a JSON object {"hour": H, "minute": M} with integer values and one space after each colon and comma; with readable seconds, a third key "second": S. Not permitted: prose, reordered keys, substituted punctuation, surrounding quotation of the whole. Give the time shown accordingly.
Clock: {"hour": 6, "minute": 45, "second": 58}
